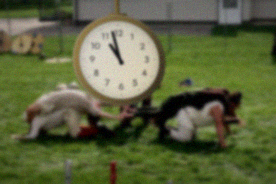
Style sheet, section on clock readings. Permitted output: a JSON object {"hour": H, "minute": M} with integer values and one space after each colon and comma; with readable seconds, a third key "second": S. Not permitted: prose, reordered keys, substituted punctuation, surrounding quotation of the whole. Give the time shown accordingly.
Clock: {"hour": 10, "minute": 58}
